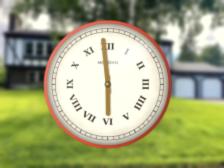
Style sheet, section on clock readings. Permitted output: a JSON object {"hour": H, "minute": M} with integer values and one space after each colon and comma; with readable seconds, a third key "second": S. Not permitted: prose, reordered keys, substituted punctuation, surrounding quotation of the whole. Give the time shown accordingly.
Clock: {"hour": 5, "minute": 59}
